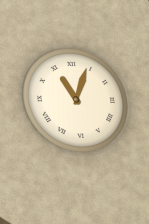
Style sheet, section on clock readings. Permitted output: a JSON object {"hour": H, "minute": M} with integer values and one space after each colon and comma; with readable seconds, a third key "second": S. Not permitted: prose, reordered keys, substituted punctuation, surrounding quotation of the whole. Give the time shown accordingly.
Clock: {"hour": 11, "minute": 4}
